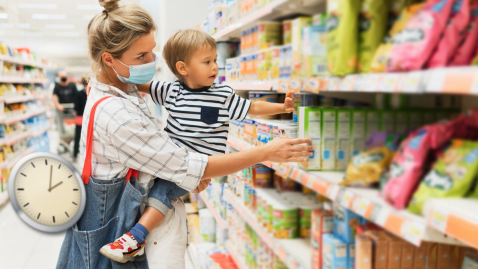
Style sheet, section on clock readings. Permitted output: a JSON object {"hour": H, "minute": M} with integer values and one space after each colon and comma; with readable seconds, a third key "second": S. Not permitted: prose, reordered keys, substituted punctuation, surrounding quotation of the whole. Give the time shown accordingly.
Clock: {"hour": 2, "minute": 2}
